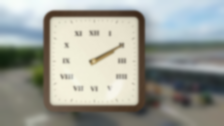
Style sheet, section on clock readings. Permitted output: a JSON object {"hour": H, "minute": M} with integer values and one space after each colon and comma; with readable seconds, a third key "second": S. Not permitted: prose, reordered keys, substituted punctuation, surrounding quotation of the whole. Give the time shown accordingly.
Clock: {"hour": 2, "minute": 10}
